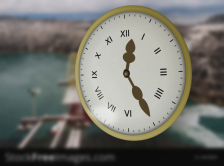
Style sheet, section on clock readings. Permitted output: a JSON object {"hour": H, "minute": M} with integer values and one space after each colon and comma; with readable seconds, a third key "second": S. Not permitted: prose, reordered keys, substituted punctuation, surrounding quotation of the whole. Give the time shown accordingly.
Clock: {"hour": 12, "minute": 25}
